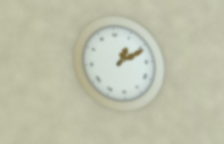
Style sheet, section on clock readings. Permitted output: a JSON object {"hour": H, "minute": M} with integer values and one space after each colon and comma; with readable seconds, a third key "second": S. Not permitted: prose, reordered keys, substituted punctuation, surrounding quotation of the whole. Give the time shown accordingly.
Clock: {"hour": 1, "minute": 11}
